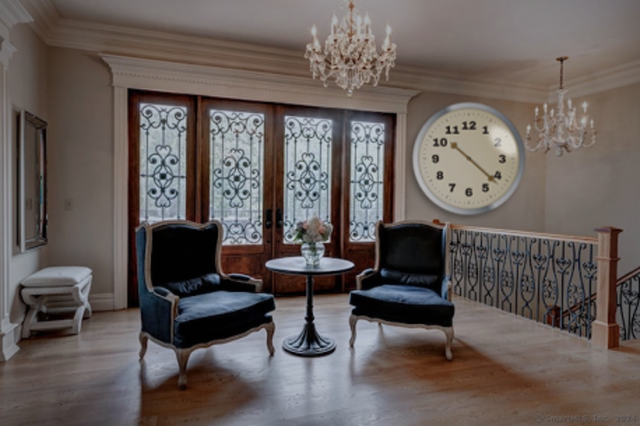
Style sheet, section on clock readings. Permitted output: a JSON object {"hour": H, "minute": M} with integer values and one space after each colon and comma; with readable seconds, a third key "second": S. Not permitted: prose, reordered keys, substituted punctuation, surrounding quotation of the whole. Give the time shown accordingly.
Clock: {"hour": 10, "minute": 22}
